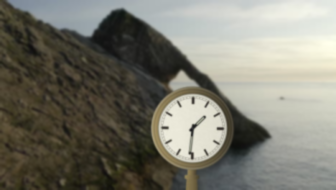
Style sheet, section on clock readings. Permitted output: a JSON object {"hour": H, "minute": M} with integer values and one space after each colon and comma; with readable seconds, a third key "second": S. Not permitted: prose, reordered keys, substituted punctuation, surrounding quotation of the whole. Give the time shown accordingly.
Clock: {"hour": 1, "minute": 31}
